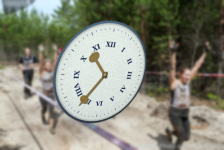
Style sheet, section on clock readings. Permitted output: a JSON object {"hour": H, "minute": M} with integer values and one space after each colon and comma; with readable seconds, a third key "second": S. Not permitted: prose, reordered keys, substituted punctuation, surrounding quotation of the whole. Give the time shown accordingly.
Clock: {"hour": 10, "minute": 36}
